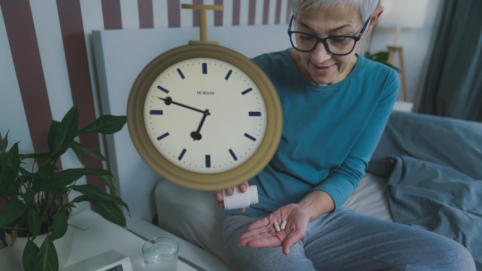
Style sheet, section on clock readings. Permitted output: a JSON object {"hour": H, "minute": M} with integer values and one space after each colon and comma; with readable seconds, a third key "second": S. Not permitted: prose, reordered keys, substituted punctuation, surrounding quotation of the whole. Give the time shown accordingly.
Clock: {"hour": 6, "minute": 48}
